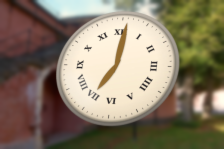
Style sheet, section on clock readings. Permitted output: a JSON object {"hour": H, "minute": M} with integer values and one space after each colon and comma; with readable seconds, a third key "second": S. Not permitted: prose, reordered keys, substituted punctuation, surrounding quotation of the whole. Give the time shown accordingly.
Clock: {"hour": 7, "minute": 1}
